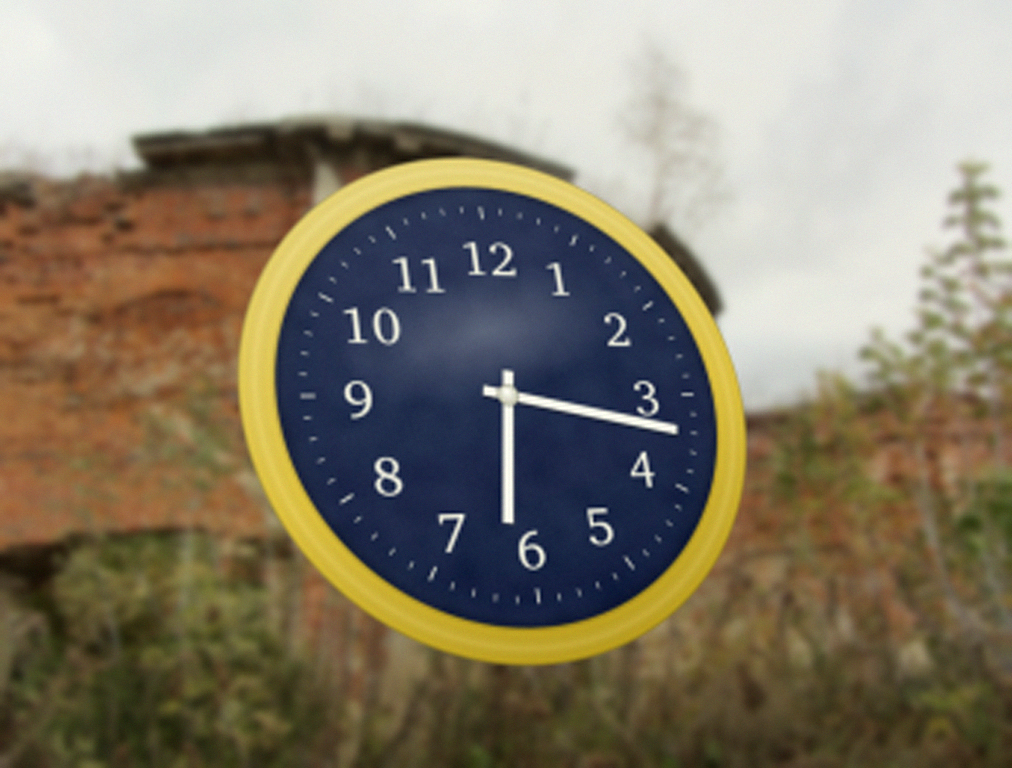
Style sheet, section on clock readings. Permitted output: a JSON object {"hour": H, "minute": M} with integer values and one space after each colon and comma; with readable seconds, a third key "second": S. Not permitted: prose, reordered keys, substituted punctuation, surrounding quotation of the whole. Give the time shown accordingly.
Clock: {"hour": 6, "minute": 17}
